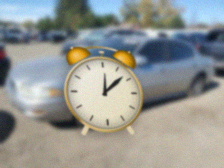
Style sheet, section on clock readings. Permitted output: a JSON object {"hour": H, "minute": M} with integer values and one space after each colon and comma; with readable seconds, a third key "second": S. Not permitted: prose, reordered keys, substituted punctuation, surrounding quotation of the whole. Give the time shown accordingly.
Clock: {"hour": 12, "minute": 8}
